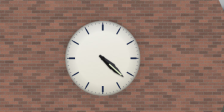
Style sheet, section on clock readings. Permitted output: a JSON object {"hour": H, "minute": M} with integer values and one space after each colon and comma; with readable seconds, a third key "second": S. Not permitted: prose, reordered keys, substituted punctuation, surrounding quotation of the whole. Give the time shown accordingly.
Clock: {"hour": 4, "minute": 22}
